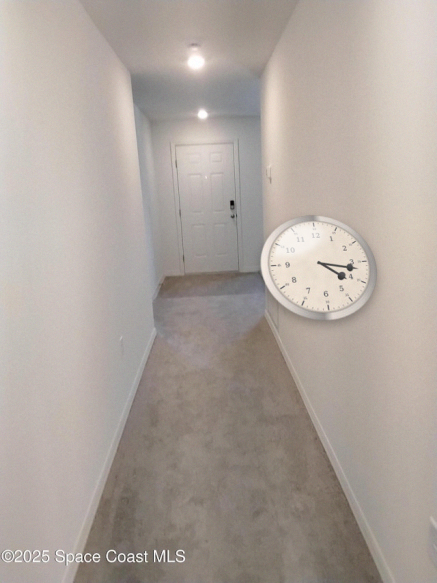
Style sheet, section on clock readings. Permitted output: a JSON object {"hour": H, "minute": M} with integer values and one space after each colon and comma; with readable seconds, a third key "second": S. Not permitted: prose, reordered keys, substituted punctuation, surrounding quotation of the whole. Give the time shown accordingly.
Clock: {"hour": 4, "minute": 17}
